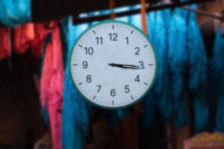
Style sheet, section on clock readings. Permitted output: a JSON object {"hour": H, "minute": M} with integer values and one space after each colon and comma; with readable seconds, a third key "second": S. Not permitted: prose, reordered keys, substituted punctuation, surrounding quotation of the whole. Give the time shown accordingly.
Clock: {"hour": 3, "minute": 16}
